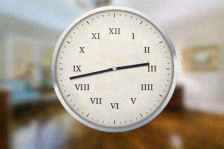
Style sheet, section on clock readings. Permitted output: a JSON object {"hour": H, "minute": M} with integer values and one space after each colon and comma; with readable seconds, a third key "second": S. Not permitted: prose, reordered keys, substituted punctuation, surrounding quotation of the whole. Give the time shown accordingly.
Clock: {"hour": 2, "minute": 43}
